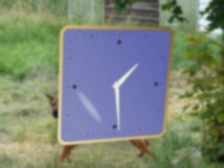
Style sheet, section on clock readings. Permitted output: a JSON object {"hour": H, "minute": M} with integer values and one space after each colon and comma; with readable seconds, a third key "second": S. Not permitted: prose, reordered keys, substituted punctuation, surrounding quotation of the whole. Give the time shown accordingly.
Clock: {"hour": 1, "minute": 29}
